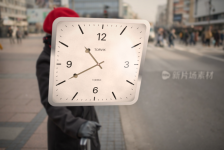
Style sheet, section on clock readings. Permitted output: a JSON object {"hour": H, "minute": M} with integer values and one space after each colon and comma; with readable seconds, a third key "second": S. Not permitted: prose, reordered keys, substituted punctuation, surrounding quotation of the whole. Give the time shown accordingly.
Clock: {"hour": 10, "minute": 40}
